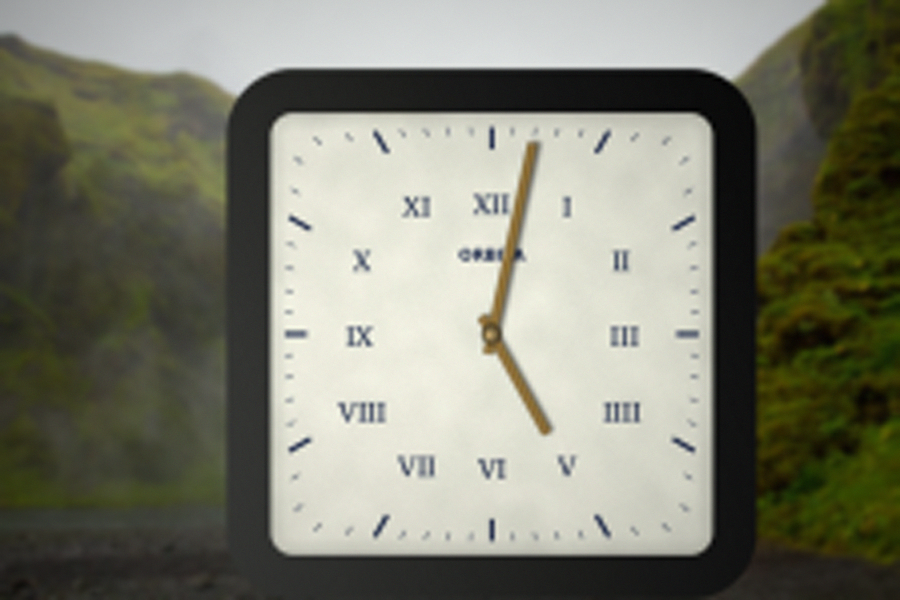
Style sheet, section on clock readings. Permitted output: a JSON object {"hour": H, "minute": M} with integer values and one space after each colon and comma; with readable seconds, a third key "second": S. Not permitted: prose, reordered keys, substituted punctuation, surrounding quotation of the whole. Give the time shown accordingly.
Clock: {"hour": 5, "minute": 2}
